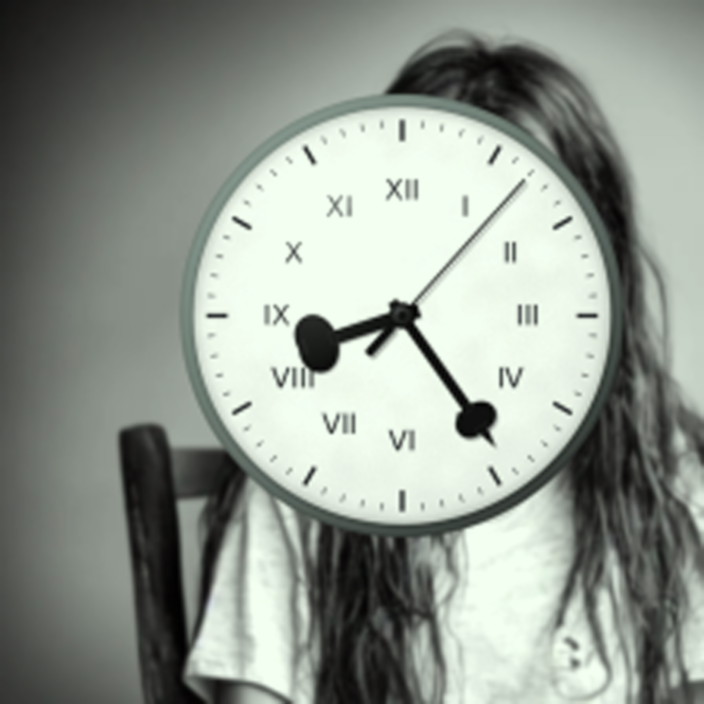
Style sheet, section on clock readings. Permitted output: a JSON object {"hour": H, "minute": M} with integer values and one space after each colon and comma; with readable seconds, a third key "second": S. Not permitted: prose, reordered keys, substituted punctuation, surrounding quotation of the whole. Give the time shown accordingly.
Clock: {"hour": 8, "minute": 24, "second": 7}
